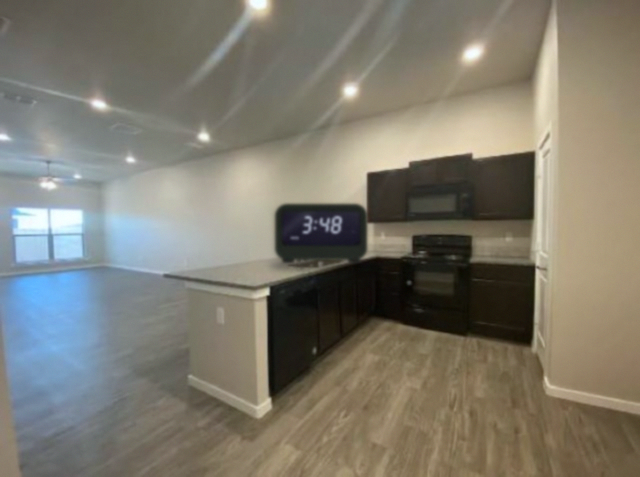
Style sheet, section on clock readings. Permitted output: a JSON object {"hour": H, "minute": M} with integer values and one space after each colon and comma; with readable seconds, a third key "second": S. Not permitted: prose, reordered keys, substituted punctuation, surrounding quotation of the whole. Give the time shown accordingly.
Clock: {"hour": 3, "minute": 48}
